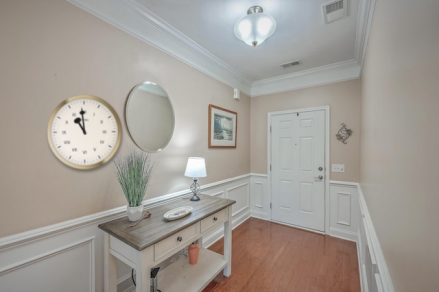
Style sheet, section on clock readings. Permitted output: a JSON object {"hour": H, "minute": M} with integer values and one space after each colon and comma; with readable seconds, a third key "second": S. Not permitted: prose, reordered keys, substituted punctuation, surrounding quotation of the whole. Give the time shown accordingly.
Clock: {"hour": 10, "minute": 59}
